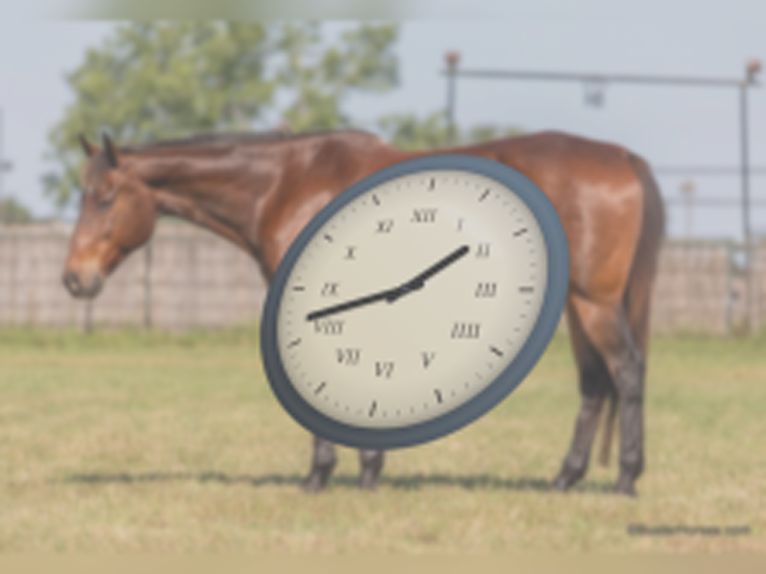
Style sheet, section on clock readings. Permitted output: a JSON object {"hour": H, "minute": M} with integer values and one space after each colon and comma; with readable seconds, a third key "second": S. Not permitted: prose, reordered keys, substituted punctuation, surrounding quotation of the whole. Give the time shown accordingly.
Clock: {"hour": 1, "minute": 42}
